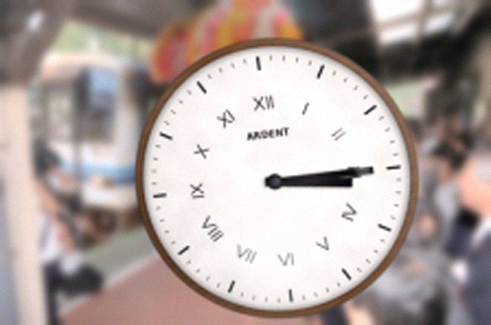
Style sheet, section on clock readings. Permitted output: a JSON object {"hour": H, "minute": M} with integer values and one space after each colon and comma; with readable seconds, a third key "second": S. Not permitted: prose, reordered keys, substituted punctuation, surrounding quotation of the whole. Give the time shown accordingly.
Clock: {"hour": 3, "minute": 15}
